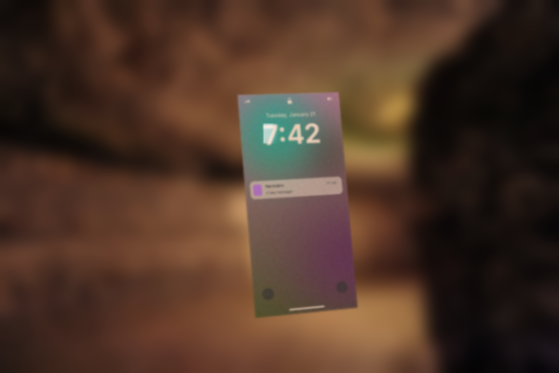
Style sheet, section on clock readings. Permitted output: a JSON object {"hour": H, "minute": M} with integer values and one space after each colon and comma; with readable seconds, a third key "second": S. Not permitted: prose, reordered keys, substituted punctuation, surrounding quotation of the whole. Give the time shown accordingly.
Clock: {"hour": 7, "minute": 42}
